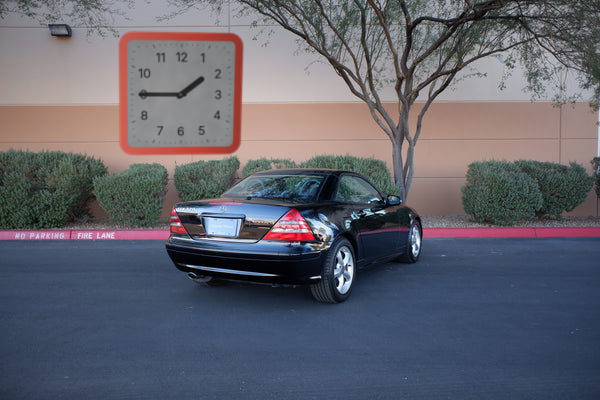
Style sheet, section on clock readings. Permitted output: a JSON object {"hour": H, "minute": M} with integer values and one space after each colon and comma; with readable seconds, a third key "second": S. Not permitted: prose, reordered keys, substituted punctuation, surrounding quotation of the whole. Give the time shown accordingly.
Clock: {"hour": 1, "minute": 45}
